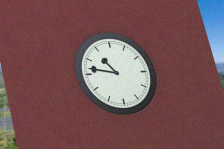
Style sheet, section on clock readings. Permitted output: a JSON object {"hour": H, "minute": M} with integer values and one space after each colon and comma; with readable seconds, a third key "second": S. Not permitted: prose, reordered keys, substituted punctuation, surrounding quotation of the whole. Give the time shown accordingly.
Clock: {"hour": 10, "minute": 47}
